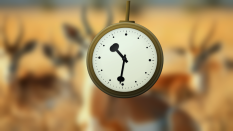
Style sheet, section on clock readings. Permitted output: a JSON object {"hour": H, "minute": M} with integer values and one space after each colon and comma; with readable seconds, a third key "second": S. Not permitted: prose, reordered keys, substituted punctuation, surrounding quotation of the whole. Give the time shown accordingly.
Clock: {"hour": 10, "minute": 31}
